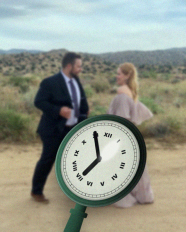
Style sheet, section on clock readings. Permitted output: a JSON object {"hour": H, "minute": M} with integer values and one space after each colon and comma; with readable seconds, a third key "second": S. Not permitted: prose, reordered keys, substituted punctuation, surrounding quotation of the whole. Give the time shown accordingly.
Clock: {"hour": 6, "minute": 55}
